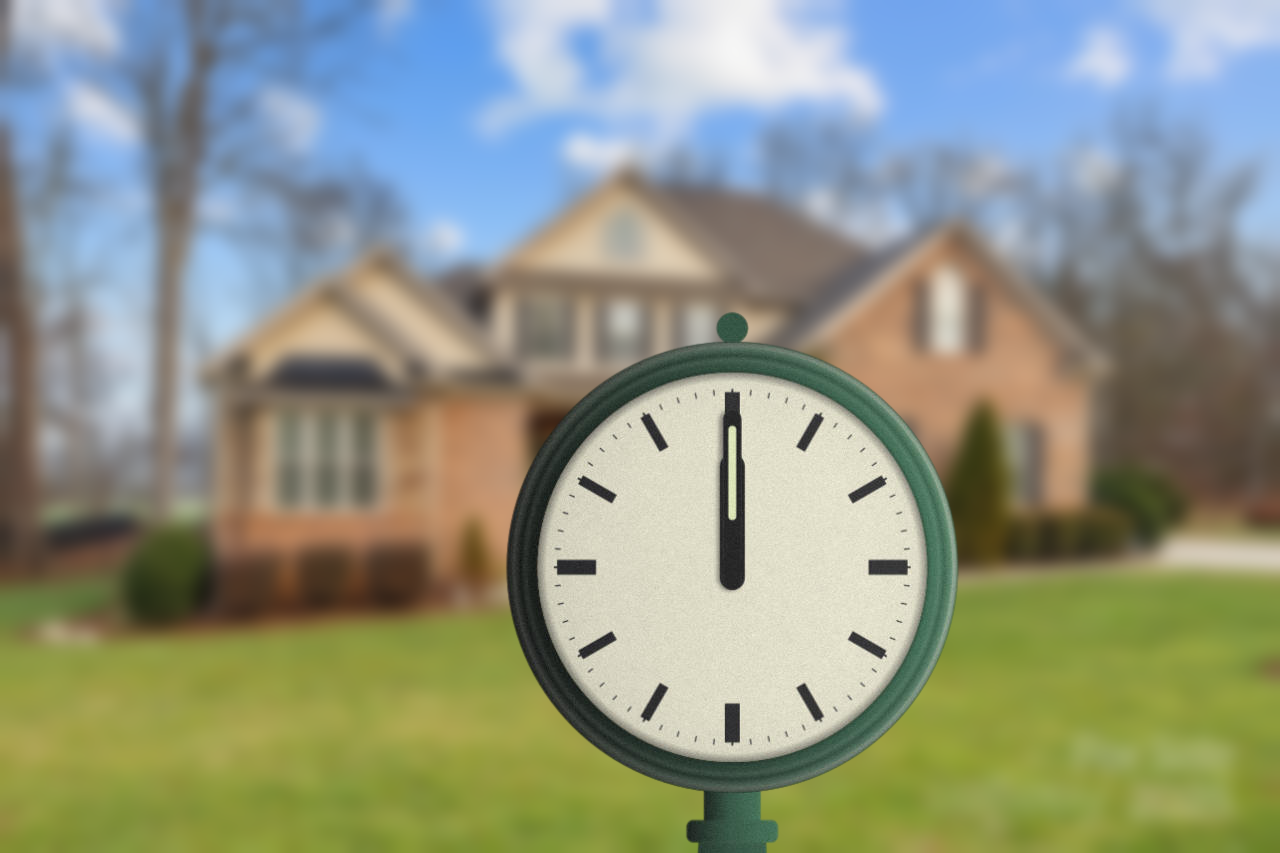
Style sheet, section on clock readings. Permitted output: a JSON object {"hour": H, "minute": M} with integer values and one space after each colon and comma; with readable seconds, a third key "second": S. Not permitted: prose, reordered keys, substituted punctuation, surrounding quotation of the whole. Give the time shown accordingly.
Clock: {"hour": 12, "minute": 0}
